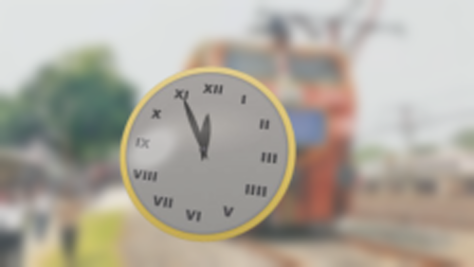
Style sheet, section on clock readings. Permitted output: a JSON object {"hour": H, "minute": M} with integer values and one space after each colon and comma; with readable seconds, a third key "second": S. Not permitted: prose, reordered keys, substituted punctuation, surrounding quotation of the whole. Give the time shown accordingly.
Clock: {"hour": 11, "minute": 55}
